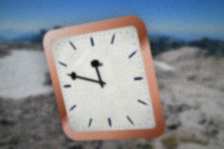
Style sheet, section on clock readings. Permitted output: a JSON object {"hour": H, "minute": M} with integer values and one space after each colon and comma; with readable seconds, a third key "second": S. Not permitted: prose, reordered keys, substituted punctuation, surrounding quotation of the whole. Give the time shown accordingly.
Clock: {"hour": 11, "minute": 48}
